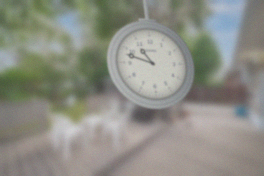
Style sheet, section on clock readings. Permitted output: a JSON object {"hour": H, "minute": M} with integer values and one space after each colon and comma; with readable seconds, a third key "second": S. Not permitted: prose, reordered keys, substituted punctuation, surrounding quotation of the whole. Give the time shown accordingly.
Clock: {"hour": 10, "minute": 48}
